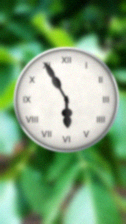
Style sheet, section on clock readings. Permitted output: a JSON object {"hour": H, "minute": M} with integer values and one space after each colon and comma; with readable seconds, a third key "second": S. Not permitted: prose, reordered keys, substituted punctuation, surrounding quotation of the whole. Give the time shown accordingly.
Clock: {"hour": 5, "minute": 55}
